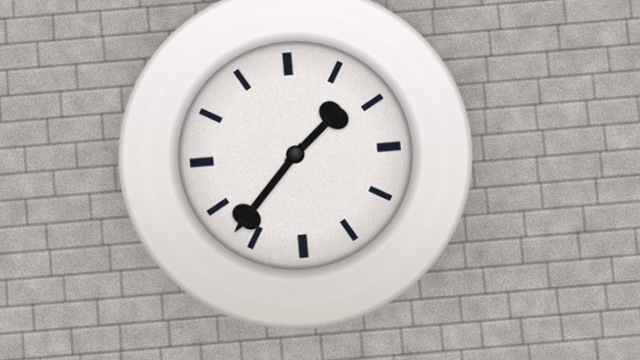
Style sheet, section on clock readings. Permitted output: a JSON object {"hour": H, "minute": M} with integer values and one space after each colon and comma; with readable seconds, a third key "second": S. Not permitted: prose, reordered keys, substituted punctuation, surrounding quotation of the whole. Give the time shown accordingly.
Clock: {"hour": 1, "minute": 37}
